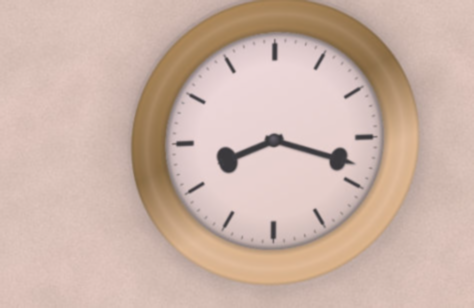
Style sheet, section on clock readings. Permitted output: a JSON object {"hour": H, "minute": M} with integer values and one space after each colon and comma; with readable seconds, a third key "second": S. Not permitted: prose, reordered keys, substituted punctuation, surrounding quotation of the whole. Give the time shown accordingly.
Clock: {"hour": 8, "minute": 18}
